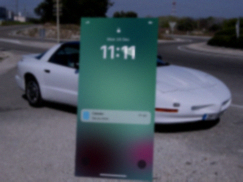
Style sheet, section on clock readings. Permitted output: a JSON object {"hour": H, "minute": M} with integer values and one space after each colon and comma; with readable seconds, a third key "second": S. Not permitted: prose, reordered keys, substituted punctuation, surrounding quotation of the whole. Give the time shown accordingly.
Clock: {"hour": 11, "minute": 11}
